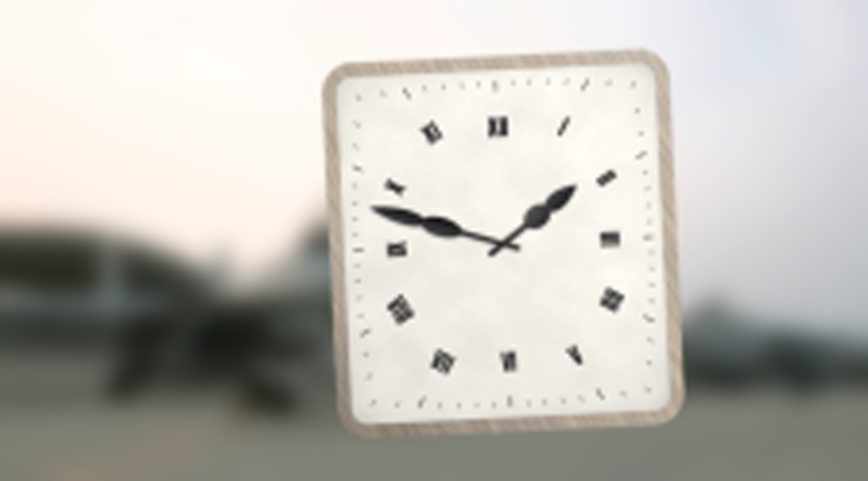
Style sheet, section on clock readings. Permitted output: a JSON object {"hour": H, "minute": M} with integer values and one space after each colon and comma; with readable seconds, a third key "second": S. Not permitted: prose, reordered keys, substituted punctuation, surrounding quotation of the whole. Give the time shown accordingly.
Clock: {"hour": 1, "minute": 48}
